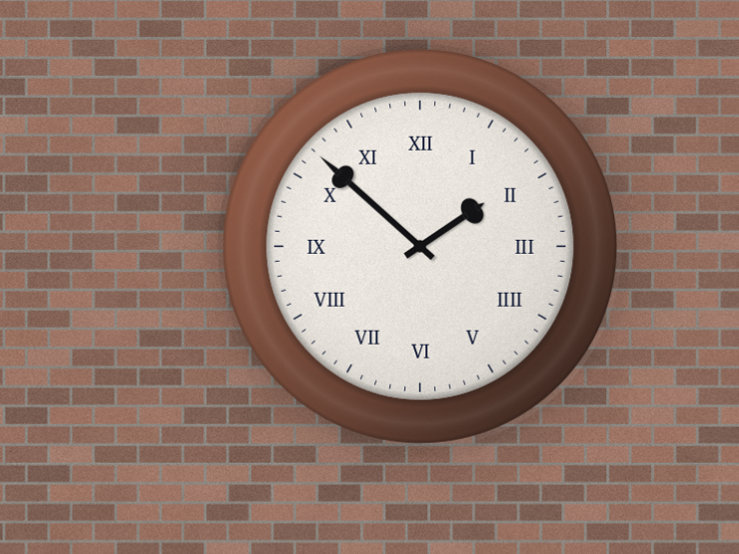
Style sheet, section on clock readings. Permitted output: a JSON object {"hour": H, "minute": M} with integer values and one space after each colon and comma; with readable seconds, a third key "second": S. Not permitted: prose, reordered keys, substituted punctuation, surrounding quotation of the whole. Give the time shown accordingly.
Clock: {"hour": 1, "minute": 52}
